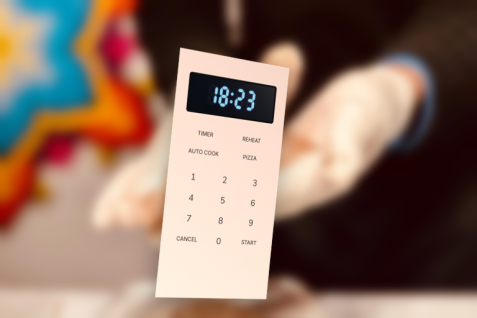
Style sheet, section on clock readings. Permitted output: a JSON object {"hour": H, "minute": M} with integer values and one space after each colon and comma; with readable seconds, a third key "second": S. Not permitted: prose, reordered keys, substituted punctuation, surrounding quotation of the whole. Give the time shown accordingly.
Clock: {"hour": 18, "minute": 23}
